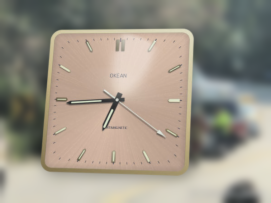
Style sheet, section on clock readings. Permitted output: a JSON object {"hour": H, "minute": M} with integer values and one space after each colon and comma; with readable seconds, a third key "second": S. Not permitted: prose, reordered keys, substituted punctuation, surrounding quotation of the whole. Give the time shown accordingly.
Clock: {"hour": 6, "minute": 44, "second": 21}
